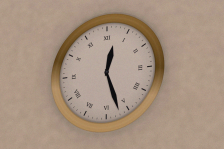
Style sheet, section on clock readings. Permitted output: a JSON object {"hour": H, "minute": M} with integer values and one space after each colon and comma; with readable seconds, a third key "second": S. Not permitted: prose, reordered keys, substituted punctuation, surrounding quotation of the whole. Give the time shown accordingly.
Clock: {"hour": 12, "minute": 27}
